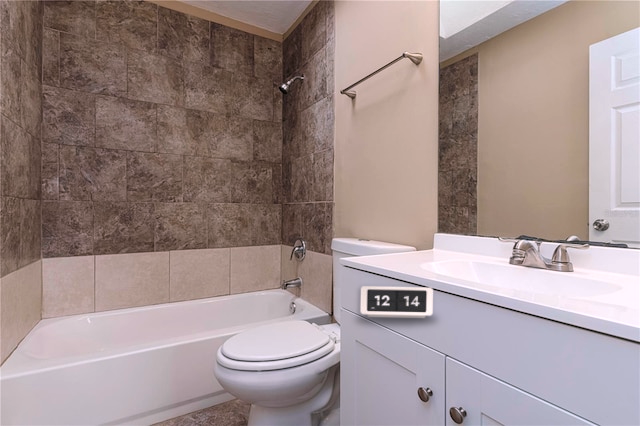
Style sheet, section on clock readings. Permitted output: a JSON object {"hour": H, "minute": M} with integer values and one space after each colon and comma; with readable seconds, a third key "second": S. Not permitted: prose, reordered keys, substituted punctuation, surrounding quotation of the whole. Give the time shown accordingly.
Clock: {"hour": 12, "minute": 14}
